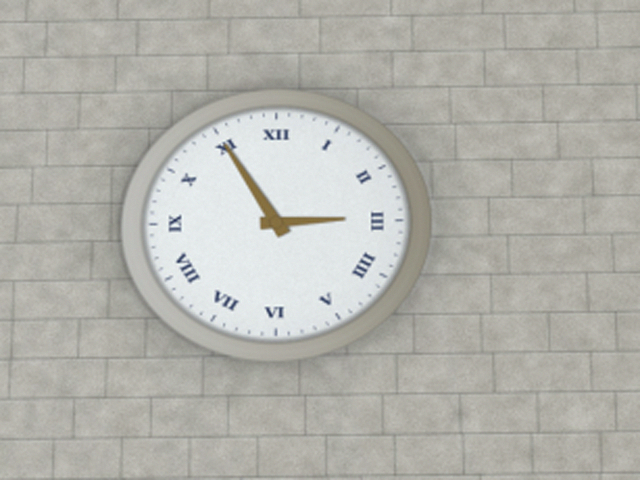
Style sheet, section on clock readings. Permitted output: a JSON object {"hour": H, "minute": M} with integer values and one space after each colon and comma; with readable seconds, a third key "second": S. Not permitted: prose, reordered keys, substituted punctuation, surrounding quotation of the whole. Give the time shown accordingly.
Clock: {"hour": 2, "minute": 55}
